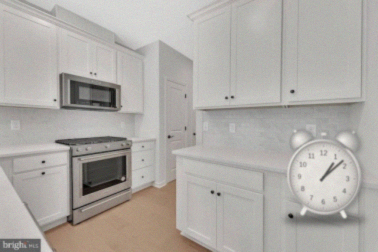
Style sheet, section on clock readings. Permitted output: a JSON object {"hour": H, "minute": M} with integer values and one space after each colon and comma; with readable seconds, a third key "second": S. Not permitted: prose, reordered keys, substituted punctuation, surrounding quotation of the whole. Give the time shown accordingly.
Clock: {"hour": 1, "minute": 8}
